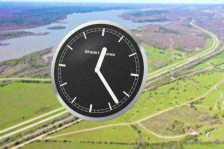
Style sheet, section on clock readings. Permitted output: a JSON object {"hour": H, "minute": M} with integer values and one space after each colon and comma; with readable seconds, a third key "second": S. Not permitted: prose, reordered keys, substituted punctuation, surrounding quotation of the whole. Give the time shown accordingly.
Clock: {"hour": 12, "minute": 23}
